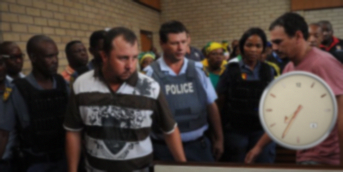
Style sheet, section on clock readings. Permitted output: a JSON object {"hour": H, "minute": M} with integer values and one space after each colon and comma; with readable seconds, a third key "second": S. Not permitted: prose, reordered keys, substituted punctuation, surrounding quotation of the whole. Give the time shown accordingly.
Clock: {"hour": 7, "minute": 35}
